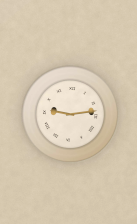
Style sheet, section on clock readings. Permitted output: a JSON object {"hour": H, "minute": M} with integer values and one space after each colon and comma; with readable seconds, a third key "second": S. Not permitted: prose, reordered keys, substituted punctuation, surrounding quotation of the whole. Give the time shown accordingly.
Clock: {"hour": 9, "minute": 13}
